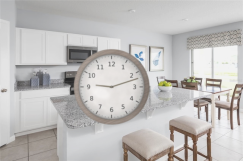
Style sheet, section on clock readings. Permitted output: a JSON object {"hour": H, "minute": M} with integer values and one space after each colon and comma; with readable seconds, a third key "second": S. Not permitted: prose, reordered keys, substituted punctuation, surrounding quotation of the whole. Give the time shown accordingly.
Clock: {"hour": 9, "minute": 12}
